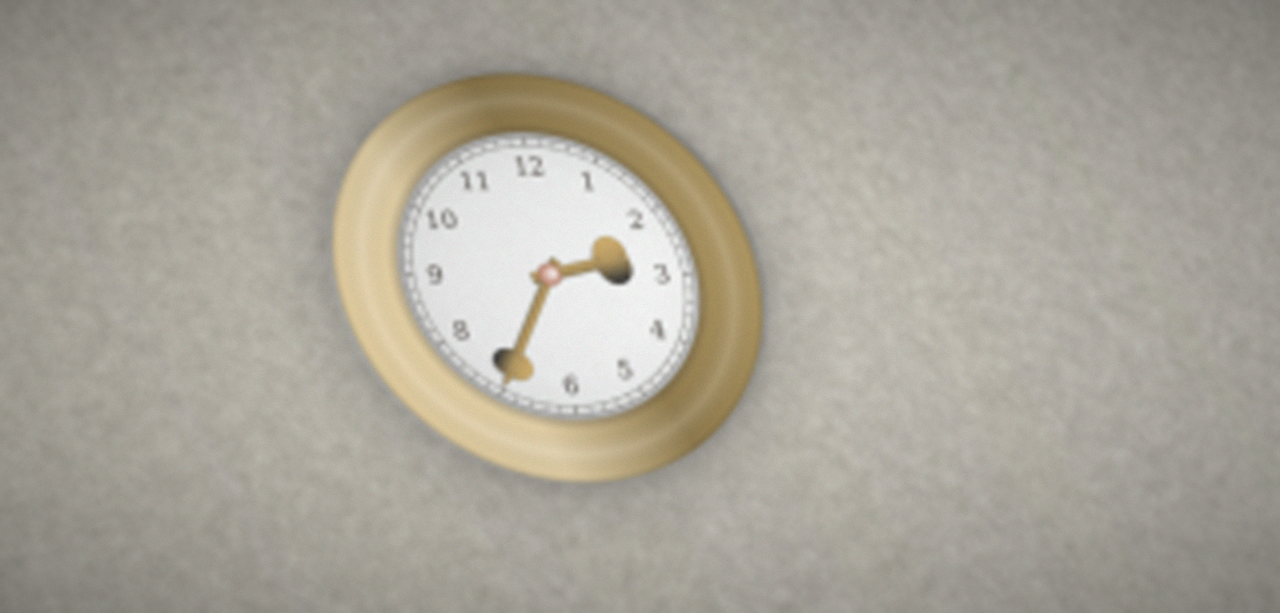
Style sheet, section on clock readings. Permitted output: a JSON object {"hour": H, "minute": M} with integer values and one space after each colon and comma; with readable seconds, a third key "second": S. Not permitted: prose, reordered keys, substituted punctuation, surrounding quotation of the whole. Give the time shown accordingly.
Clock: {"hour": 2, "minute": 35}
